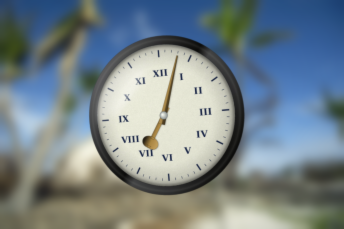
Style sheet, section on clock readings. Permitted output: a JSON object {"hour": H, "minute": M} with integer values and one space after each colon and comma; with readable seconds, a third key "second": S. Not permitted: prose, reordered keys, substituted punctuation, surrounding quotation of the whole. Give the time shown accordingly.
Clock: {"hour": 7, "minute": 3}
